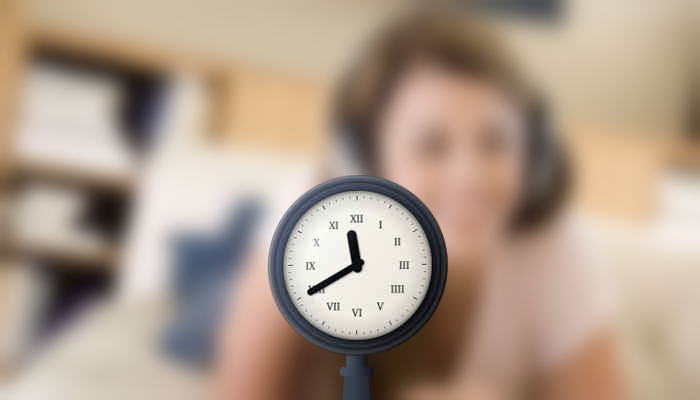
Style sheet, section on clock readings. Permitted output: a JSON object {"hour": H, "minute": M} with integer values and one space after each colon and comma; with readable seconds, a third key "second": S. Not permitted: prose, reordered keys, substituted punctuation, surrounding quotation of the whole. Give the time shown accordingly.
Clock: {"hour": 11, "minute": 40}
